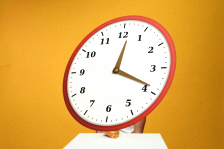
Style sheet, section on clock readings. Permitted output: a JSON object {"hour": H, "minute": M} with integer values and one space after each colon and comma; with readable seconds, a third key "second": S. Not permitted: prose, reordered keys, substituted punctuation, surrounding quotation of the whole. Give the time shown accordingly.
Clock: {"hour": 12, "minute": 19}
